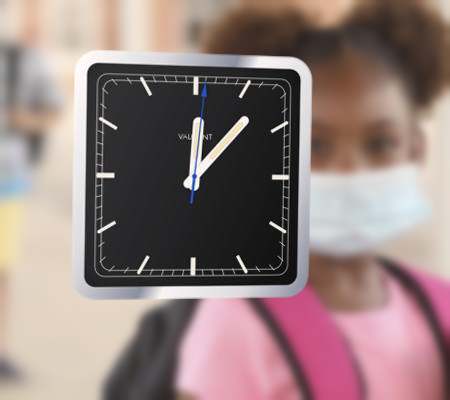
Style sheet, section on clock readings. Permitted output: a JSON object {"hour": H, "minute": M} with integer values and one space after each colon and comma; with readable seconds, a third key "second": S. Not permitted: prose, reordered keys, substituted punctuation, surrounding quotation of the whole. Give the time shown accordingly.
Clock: {"hour": 12, "minute": 7, "second": 1}
